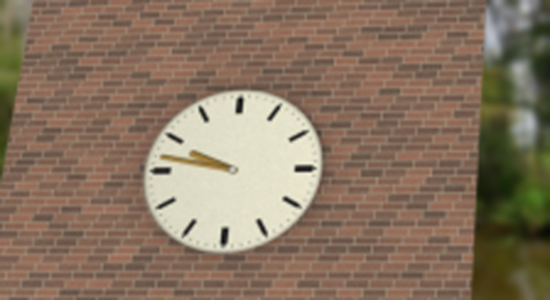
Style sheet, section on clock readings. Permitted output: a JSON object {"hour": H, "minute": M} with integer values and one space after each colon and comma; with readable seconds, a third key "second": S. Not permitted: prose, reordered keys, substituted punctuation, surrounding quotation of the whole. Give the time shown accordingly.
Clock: {"hour": 9, "minute": 47}
